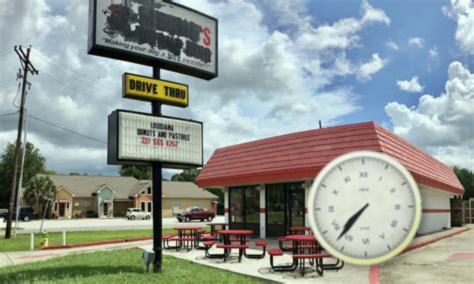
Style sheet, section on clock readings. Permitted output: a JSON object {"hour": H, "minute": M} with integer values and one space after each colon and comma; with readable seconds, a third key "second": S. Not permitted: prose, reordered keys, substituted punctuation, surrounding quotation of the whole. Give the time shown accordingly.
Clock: {"hour": 7, "minute": 37}
